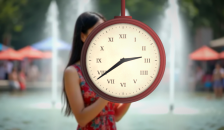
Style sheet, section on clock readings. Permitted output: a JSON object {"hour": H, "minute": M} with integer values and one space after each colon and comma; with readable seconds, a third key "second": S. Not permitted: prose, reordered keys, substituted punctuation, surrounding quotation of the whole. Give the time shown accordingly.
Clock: {"hour": 2, "minute": 39}
